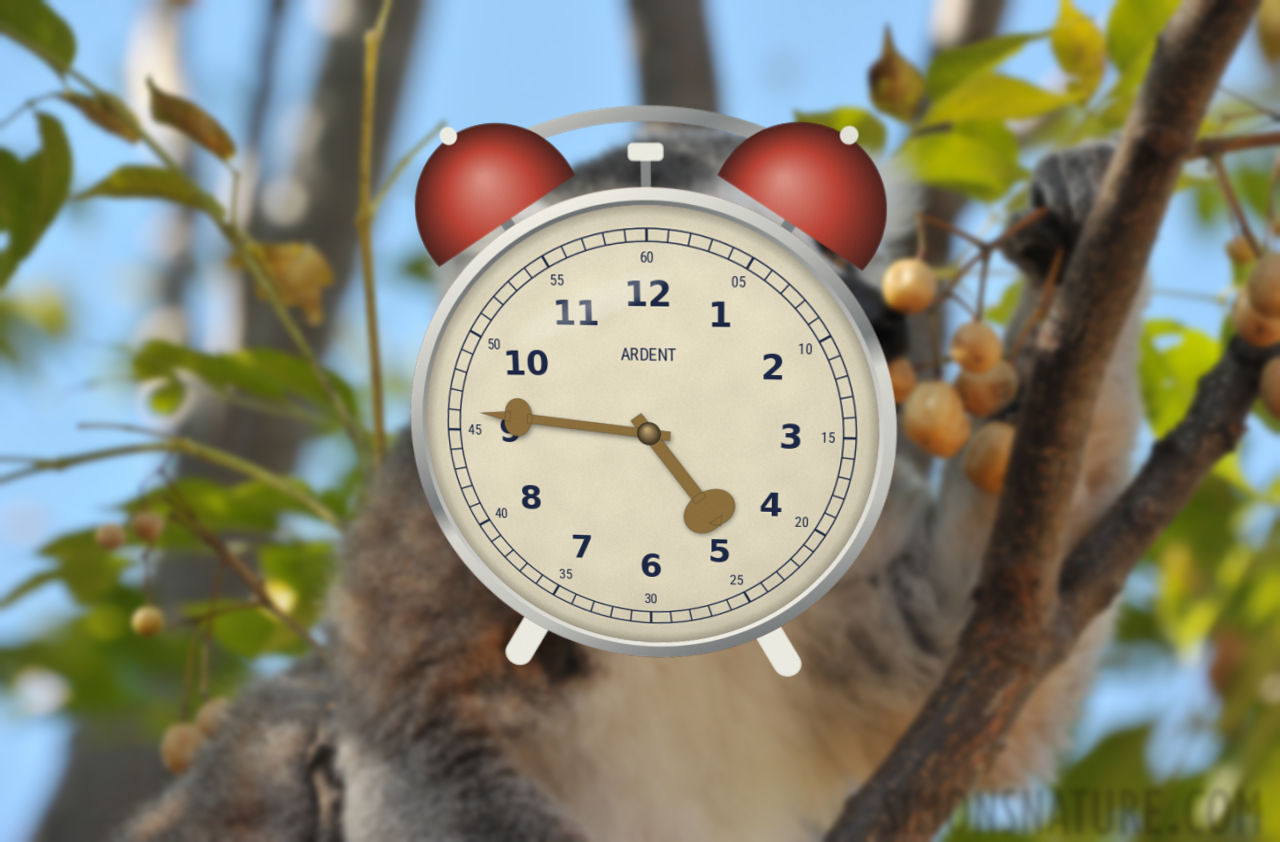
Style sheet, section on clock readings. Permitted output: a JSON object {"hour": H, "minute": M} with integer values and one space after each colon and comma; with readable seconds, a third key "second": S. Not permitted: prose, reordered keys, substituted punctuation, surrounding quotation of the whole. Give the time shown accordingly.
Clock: {"hour": 4, "minute": 46}
